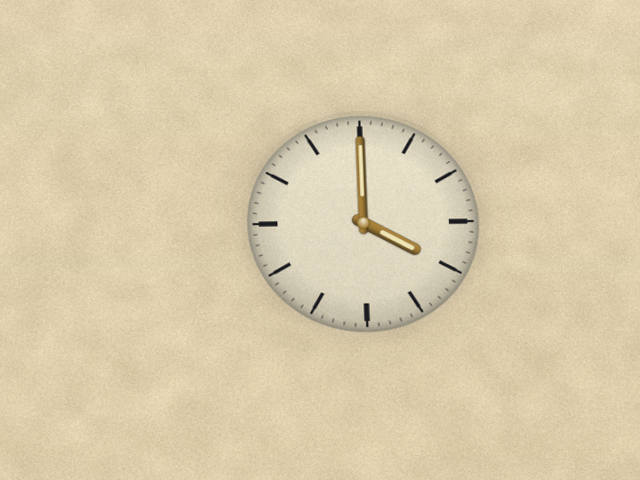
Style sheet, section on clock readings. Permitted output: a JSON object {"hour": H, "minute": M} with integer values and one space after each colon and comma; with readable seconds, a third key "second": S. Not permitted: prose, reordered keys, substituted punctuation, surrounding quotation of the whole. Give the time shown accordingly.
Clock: {"hour": 4, "minute": 0}
